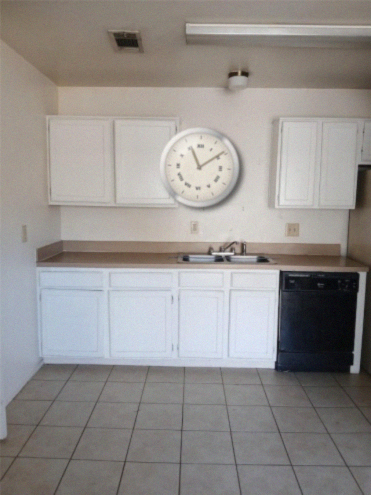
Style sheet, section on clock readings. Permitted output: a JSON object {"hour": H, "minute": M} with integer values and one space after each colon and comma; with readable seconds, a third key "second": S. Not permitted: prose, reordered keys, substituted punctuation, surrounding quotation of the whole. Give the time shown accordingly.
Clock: {"hour": 11, "minute": 9}
